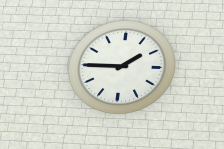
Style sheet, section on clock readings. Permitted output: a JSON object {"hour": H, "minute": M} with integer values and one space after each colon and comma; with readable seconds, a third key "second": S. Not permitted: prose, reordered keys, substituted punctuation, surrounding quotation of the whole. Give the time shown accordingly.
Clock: {"hour": 1, "minute": 45}
